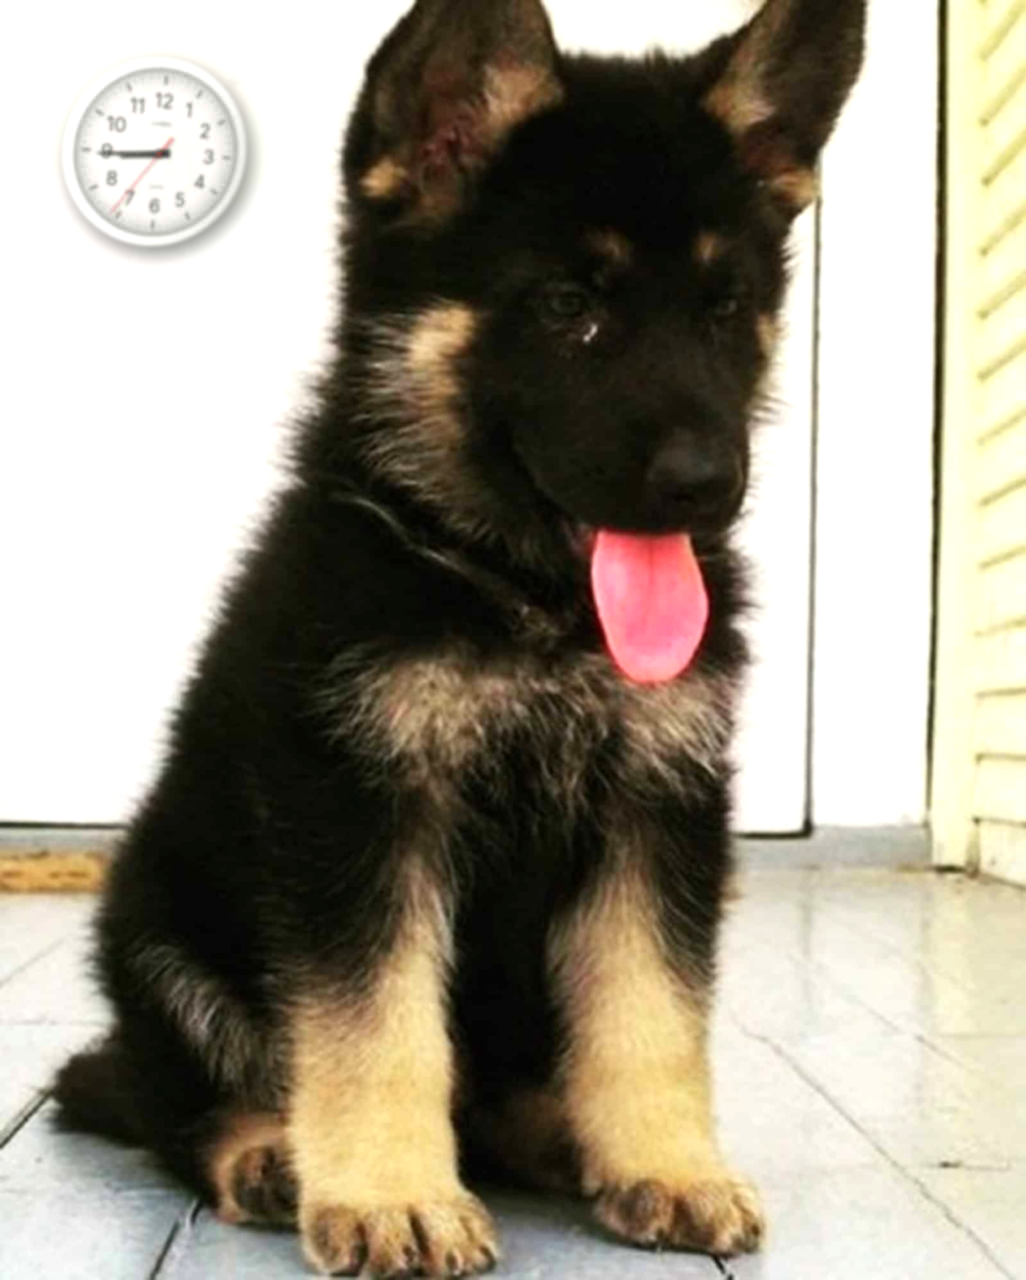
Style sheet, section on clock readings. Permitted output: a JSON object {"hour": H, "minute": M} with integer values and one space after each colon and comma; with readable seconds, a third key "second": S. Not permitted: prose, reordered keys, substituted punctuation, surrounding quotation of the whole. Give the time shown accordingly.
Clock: {"hour": 8, "minute": 44, "second": 36}
